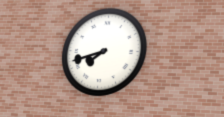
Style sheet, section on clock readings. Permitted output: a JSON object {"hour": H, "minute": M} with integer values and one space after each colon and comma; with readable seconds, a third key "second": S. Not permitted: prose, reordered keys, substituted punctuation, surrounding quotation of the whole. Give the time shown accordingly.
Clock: {"hour": 7, "minute": 42}
